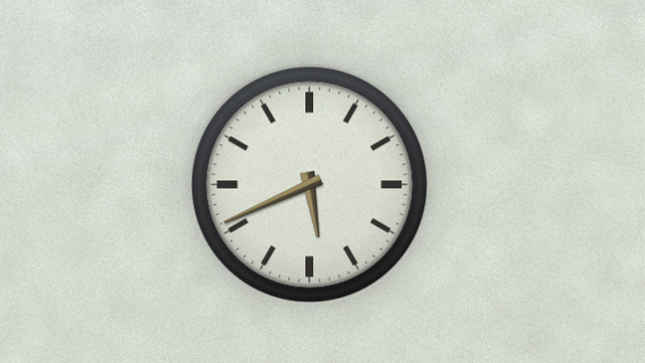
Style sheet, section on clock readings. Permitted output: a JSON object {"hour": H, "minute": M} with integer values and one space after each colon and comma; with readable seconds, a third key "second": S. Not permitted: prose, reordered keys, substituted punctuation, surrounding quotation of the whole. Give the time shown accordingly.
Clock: {"hour": 5, "minute": 41}
